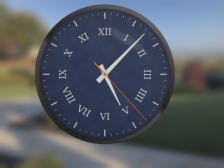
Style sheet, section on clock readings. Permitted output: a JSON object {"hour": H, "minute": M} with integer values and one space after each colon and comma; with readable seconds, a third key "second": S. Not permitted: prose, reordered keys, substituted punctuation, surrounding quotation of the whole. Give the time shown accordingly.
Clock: {"hour": 5, "minute": 7, "second": 23}
